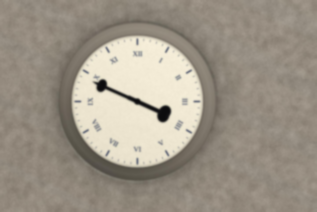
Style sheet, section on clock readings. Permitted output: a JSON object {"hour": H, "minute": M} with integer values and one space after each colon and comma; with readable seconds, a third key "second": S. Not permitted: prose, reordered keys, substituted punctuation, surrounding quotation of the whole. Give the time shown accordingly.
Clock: {"hour": 3, "minute": 49}
